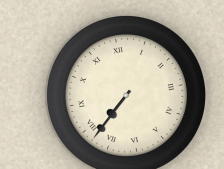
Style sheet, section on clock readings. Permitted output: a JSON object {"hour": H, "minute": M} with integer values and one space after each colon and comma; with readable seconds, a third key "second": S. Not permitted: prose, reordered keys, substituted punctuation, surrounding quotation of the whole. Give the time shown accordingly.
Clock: {"hour": 7, "minute": 38}
